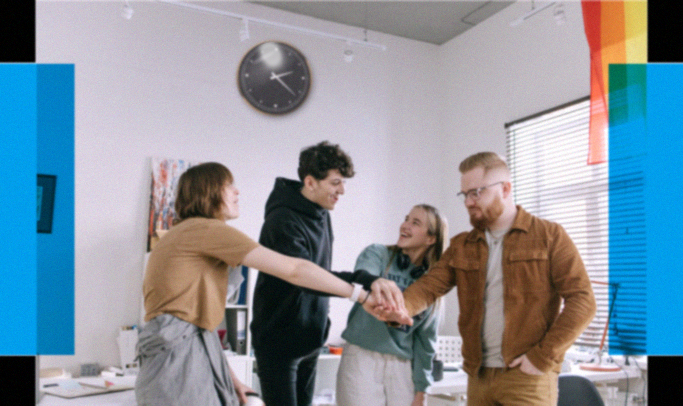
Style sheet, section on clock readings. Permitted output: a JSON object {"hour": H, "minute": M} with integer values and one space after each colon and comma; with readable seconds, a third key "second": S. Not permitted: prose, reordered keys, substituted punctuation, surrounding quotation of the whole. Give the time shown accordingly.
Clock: {"hour": 2, "minute": 22}
